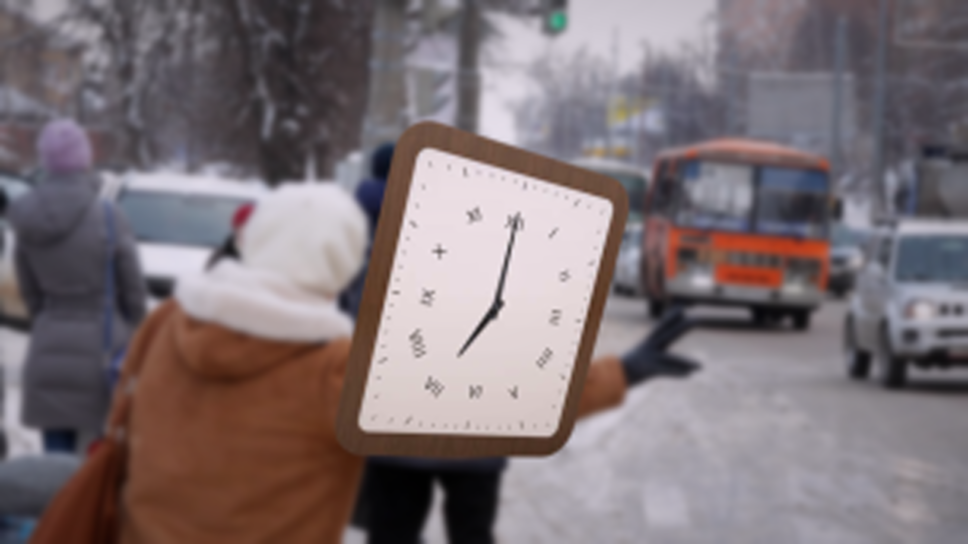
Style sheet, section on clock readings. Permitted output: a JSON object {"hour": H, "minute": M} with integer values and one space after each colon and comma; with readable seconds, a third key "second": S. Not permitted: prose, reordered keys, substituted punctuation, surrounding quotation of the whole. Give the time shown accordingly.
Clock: {"hour": 7, "minute": 0}
